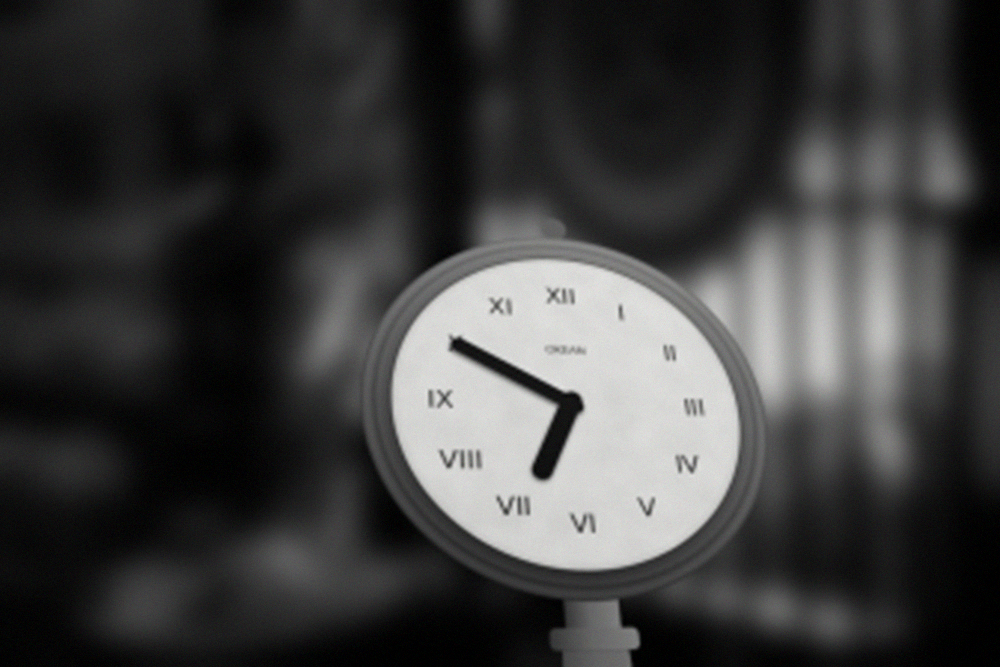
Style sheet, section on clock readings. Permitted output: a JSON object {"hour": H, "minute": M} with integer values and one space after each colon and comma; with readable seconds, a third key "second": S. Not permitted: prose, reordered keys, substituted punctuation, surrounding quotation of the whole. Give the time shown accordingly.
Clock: {"hour": 6, "minute": 50}
